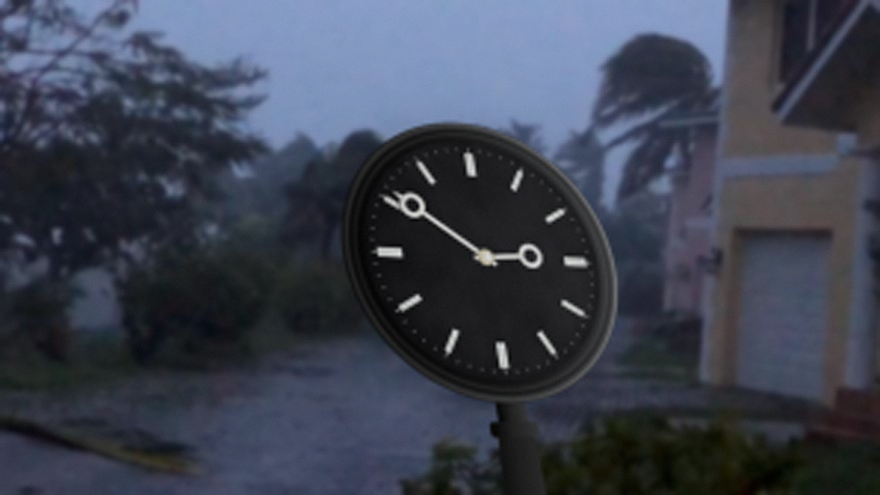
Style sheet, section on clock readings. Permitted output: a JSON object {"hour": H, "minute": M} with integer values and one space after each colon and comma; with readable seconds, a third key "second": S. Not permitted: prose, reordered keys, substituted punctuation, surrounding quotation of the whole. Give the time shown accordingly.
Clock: {"hour": 2, "minute": 51}
